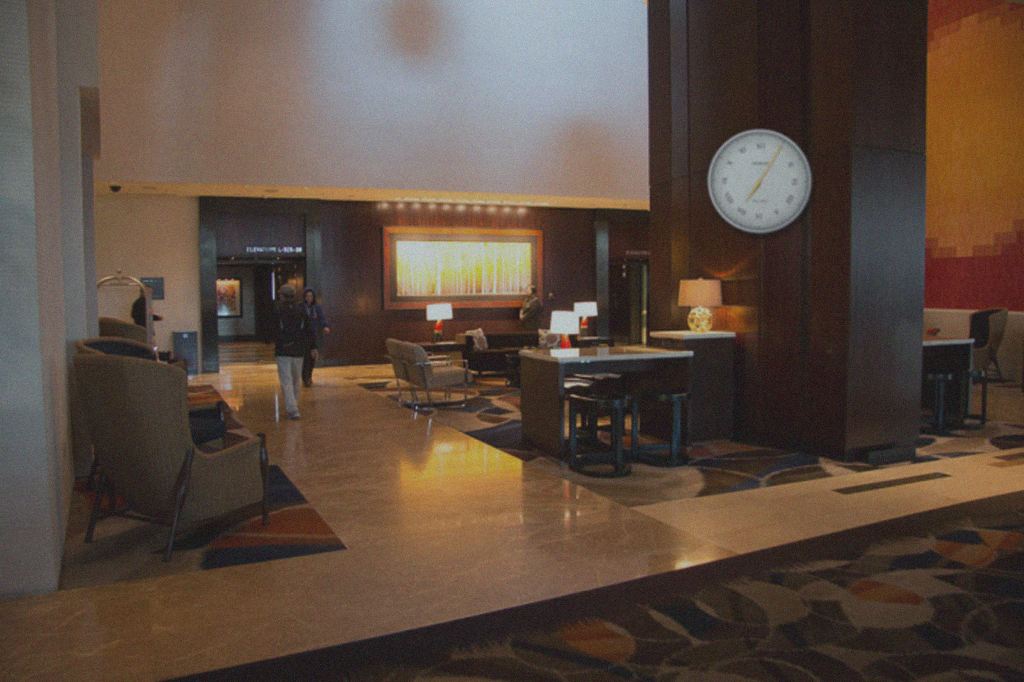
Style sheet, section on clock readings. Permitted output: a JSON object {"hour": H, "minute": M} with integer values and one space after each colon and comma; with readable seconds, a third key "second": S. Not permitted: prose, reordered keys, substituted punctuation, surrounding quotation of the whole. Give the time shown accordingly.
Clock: {"hour": 7, "minute": 5}
